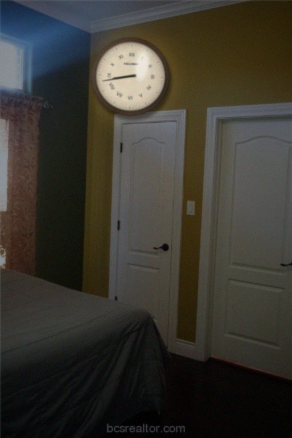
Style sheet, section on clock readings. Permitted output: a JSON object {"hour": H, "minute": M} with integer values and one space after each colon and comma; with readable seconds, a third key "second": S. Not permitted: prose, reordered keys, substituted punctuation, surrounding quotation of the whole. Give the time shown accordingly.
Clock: {"hour": 8, "minute": 43}
